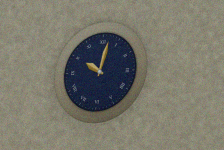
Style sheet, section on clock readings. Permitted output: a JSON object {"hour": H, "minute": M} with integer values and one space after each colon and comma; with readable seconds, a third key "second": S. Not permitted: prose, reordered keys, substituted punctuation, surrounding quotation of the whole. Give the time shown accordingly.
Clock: {"hour": 10, "minute": 2}
